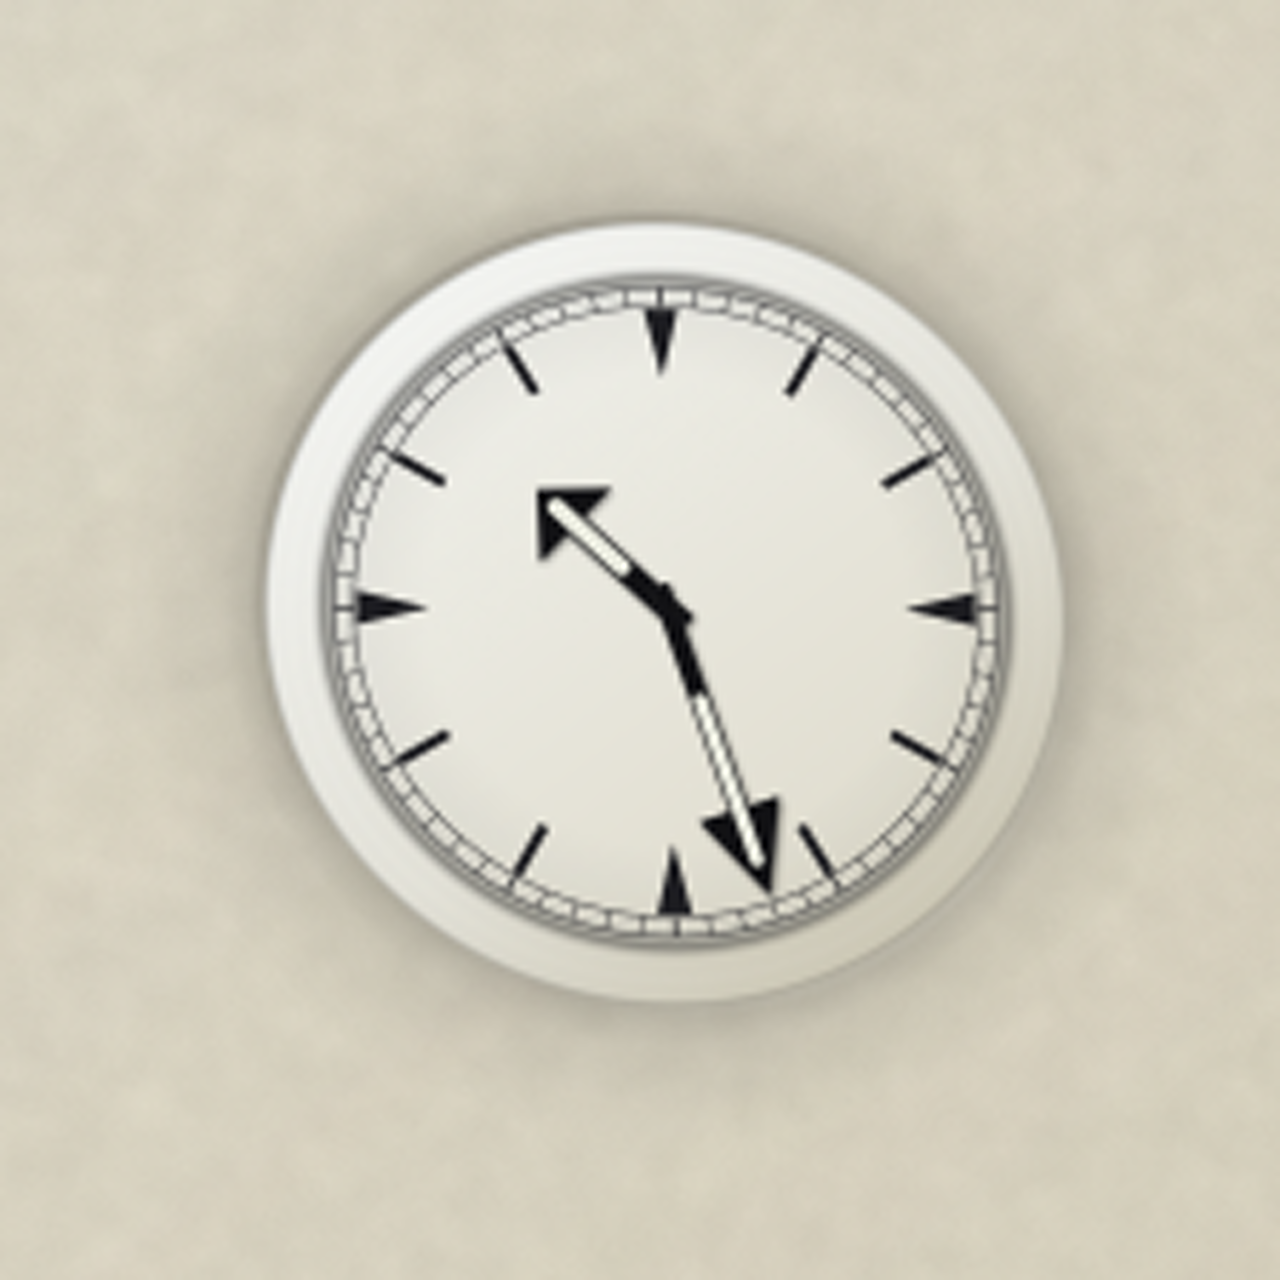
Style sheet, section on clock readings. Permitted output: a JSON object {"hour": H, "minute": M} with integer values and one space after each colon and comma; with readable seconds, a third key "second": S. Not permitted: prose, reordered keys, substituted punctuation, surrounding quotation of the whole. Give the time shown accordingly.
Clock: {"hour": 10, "minute": 27}
